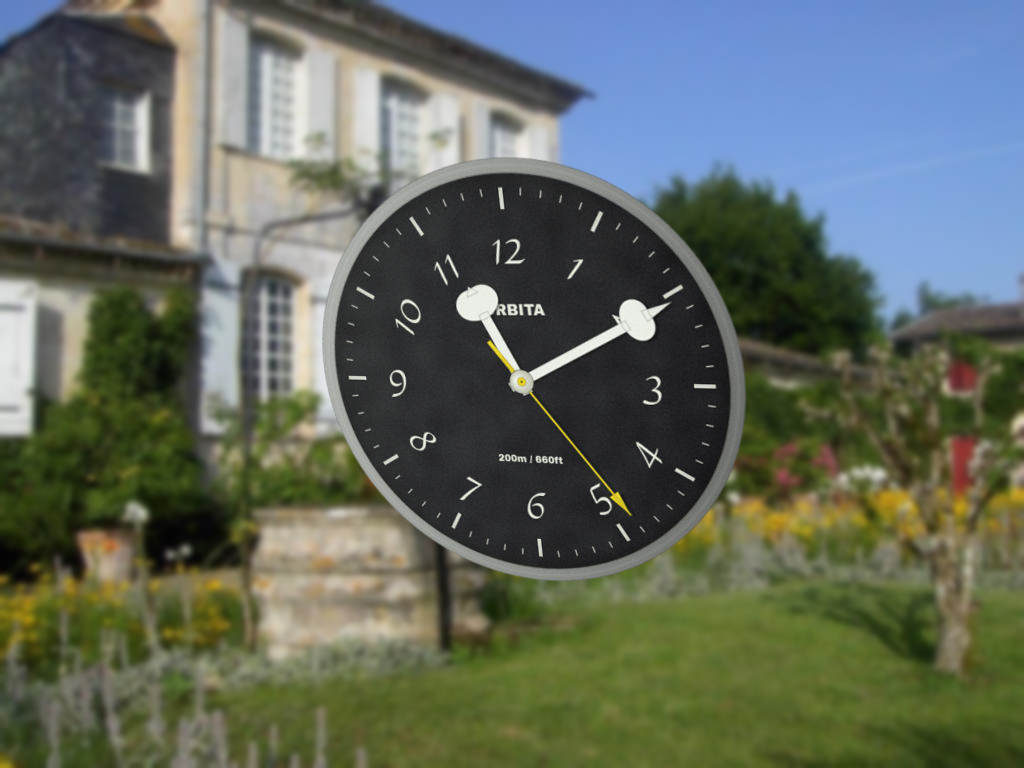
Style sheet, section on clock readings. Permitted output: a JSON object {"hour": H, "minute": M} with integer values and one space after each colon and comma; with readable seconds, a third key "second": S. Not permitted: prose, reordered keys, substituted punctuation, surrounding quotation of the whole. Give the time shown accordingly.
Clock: {"hour": 11, "minute": 10, "second": 24}
